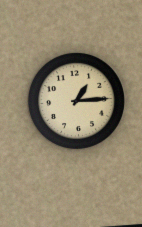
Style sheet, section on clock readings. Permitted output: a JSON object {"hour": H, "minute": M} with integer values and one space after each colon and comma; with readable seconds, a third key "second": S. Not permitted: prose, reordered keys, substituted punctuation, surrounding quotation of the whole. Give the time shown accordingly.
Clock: {"hour": 1, "minute": 15}
